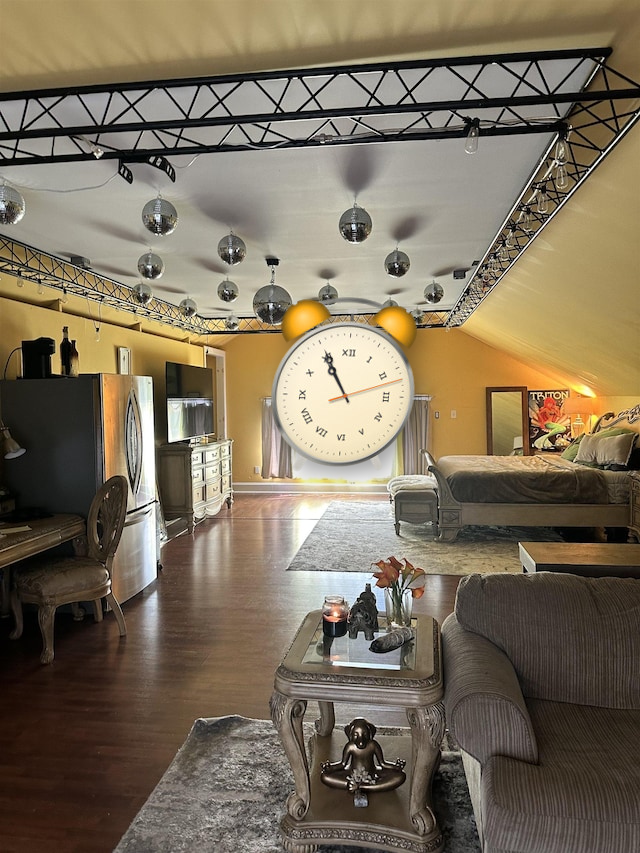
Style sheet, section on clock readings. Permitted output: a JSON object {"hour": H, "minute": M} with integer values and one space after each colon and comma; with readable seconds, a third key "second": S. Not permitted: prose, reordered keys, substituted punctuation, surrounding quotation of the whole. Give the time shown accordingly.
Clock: {"hour": 10, "minute": 55, "second": 12}
